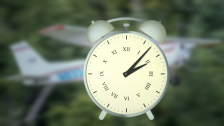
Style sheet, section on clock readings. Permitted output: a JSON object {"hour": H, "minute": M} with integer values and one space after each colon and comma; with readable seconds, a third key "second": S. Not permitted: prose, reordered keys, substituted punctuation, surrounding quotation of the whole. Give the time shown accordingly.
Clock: {"hour": 2, "minute": 7}
